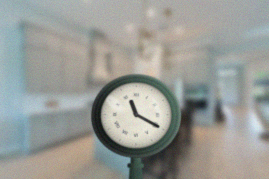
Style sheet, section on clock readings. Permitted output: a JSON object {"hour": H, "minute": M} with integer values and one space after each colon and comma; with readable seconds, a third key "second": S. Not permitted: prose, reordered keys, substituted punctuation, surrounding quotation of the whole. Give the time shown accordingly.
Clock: {"hour": 11, "minute": 20}
